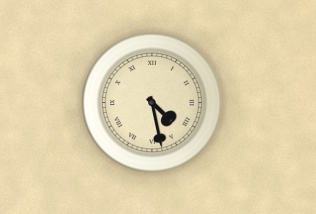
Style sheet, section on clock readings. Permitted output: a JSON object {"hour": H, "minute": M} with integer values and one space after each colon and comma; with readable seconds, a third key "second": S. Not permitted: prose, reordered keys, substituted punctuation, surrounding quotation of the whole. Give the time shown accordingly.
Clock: {"hour": 4, "minute": 28}
